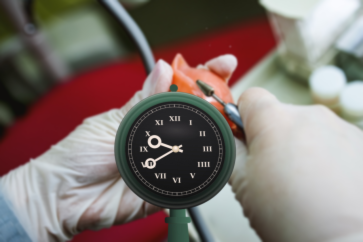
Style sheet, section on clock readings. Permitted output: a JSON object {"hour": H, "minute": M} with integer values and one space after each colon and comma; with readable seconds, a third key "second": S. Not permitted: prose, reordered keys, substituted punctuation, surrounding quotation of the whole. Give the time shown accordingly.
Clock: {"hour": 9, "minute": 40}
